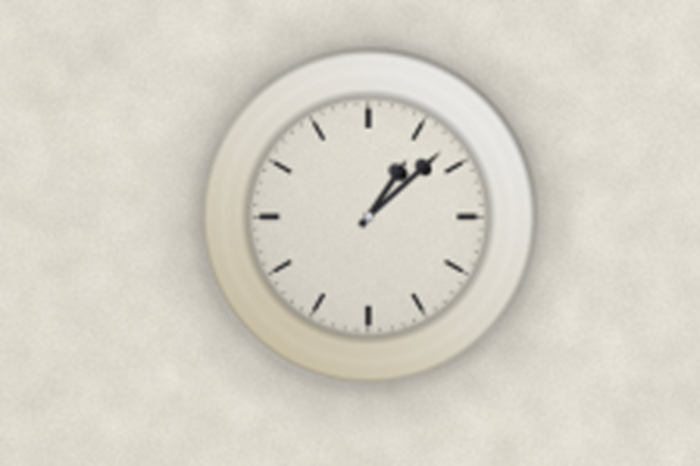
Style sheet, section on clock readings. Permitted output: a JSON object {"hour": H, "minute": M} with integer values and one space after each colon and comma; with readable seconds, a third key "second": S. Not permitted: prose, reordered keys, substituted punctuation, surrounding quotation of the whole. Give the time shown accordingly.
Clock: {"hour": 1, "minute": 8}
